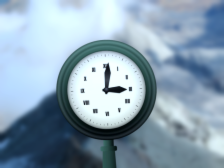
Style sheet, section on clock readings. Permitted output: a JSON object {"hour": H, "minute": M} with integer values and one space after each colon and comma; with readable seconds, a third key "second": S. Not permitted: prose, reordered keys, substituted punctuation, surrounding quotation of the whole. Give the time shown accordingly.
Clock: {"hour": 3, "minute": 1}
